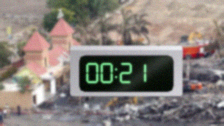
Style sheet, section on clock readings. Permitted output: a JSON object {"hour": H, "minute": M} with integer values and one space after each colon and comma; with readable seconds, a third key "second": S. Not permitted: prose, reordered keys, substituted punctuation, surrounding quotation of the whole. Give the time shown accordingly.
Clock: {"hour": 0, "minute": 21}
